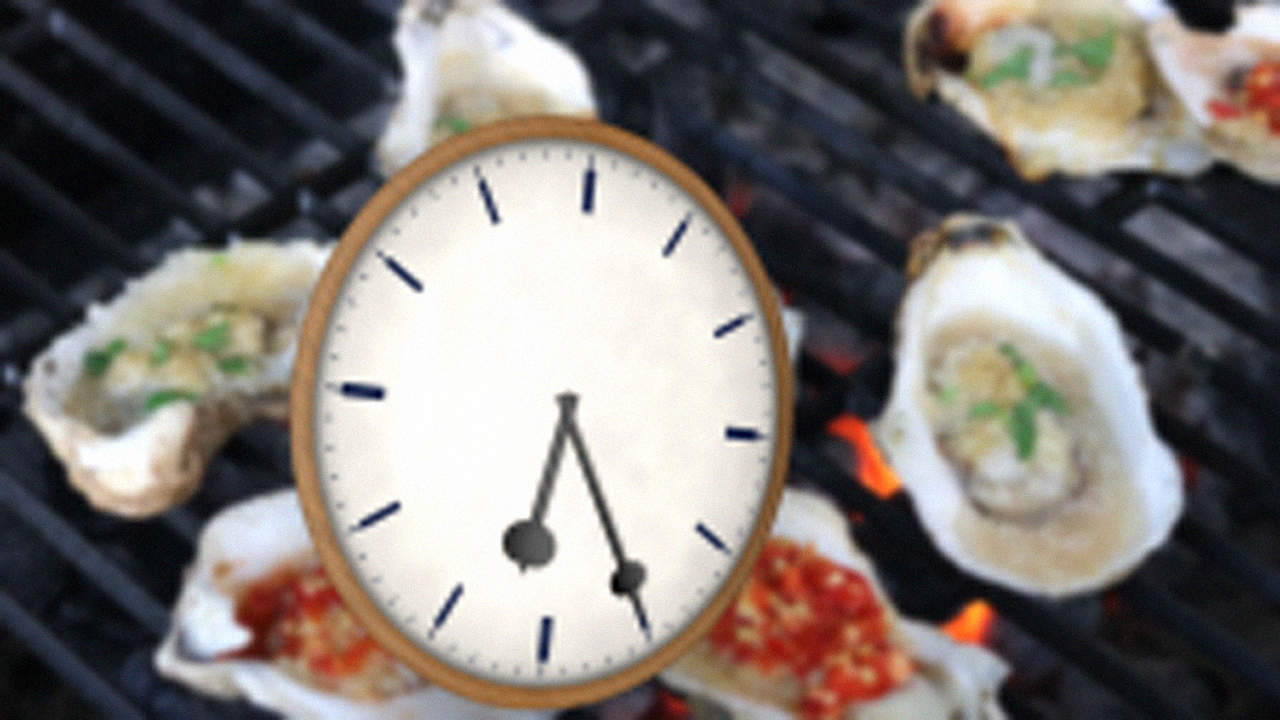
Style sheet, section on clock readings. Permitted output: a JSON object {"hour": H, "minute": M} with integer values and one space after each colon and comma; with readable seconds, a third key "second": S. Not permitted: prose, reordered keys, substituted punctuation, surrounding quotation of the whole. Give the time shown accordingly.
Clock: {"hour": 6, "minute": 25}
